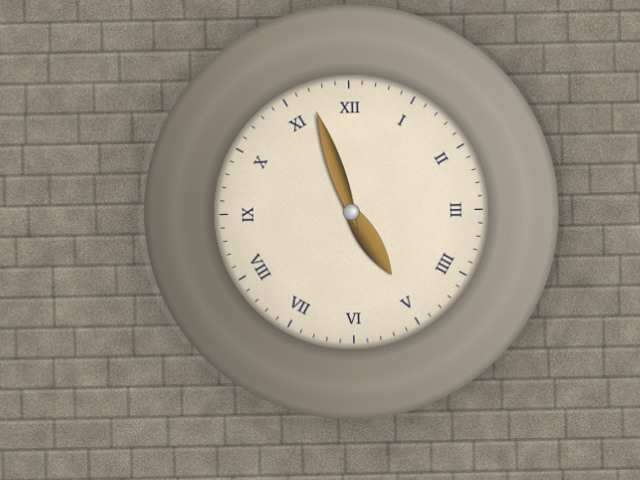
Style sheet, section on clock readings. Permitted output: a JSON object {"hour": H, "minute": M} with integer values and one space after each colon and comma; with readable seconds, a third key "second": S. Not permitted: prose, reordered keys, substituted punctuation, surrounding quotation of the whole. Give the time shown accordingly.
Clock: {"hour": 4, "minute": 57}
